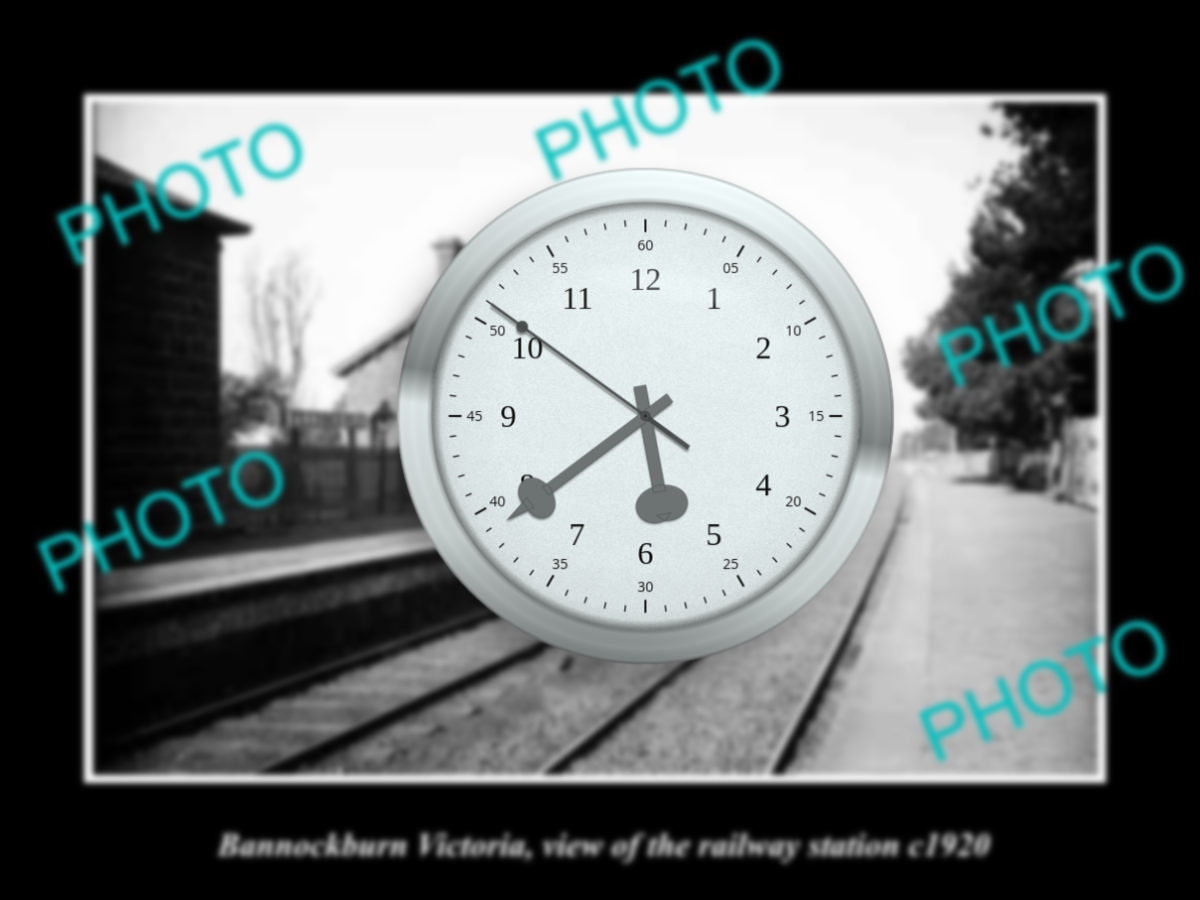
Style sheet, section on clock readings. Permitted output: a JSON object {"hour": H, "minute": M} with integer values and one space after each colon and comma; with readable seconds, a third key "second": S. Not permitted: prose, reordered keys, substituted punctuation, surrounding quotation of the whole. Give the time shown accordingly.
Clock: {"hour": 5, "minute": 38, "second": 51}
